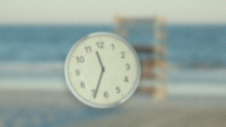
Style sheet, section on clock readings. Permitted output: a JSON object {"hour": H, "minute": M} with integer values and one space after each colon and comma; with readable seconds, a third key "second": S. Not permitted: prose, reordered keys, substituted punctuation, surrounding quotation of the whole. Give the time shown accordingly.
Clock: {"hour": 11, "minute": 34}
